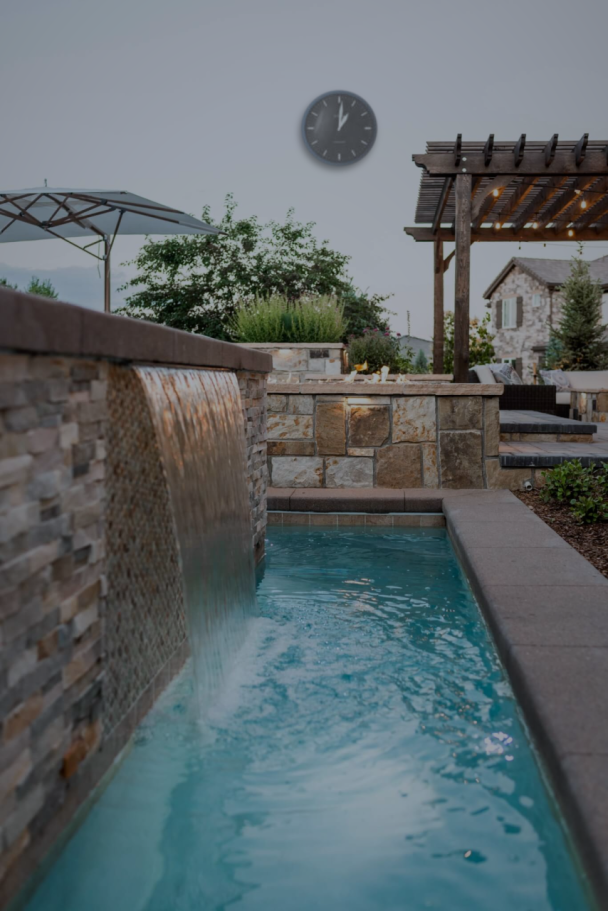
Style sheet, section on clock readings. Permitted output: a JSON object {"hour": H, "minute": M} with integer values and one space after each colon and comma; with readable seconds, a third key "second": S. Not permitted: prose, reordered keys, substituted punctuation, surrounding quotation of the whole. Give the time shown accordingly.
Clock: {"hour": 1, "minute": 1}
